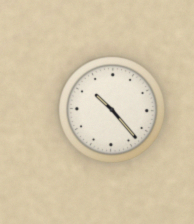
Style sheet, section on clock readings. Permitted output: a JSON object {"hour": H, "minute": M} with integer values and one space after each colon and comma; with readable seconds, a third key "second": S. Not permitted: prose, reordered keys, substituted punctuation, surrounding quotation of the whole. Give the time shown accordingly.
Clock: {"hour": 10, "minute": 23}
